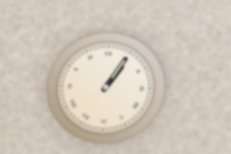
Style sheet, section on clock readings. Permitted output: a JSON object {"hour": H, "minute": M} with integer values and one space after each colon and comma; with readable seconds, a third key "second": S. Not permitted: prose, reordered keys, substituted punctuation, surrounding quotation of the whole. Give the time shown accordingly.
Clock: {"hour": 1, "minute": 5}
